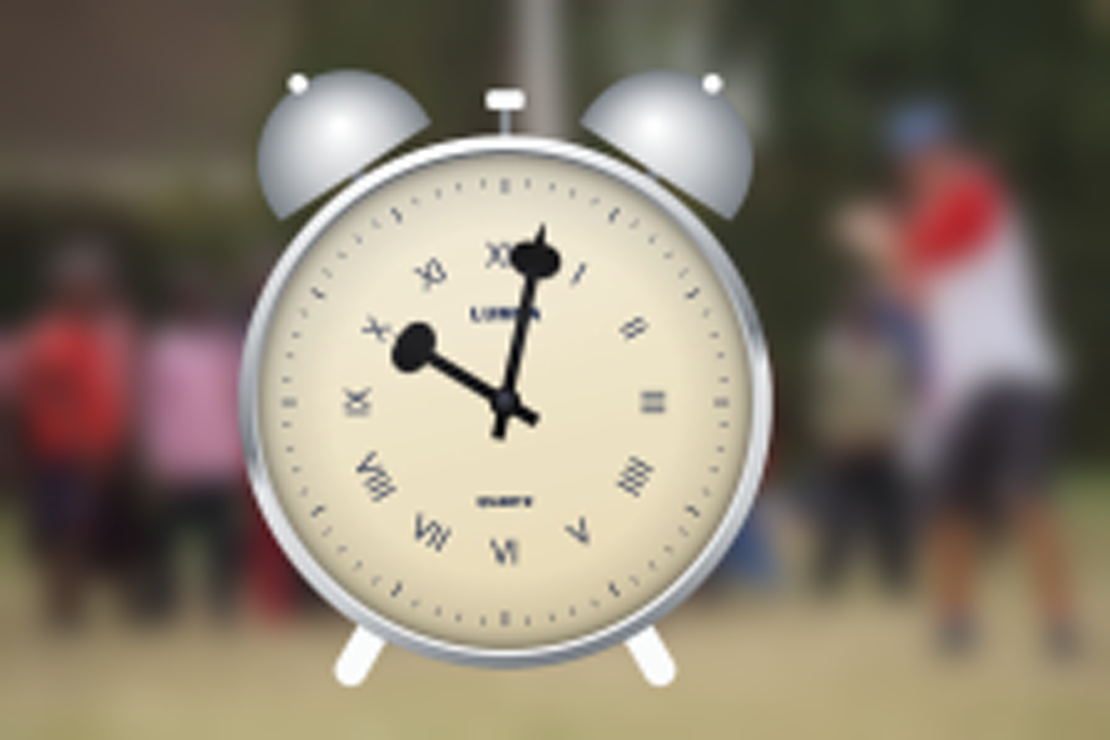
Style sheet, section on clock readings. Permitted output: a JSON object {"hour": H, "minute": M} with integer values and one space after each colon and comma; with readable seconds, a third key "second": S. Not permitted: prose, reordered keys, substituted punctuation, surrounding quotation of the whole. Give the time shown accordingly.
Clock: {"hour": 10, "minute": 2}
